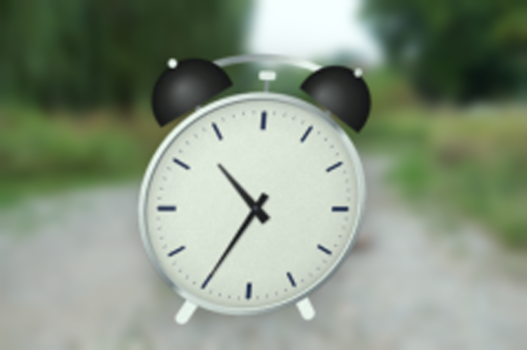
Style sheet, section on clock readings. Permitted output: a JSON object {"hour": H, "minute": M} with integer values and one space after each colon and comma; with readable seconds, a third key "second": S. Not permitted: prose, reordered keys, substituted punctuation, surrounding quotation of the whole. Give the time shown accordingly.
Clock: {"hour": 10, "minute": 35}
